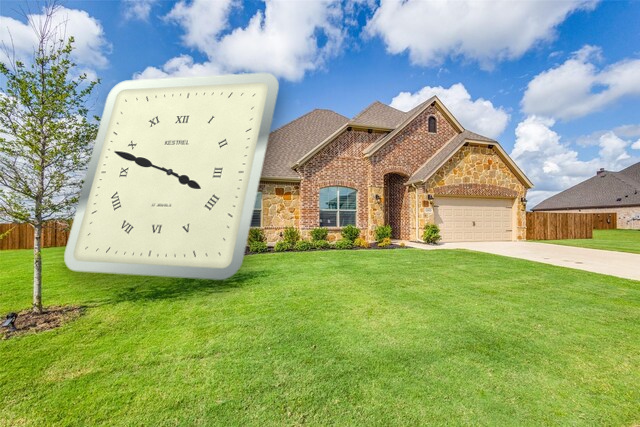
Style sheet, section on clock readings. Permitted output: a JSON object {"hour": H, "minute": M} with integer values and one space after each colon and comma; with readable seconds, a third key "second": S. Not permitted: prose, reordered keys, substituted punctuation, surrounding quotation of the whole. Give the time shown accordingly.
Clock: {"hour": 3, "minute": 48}
